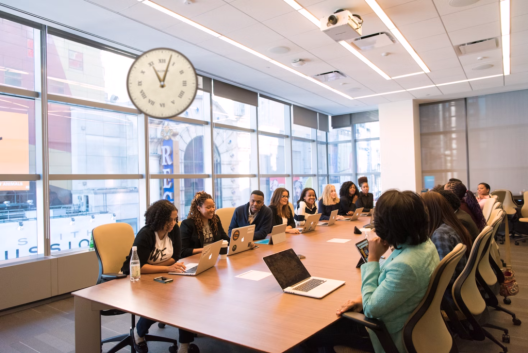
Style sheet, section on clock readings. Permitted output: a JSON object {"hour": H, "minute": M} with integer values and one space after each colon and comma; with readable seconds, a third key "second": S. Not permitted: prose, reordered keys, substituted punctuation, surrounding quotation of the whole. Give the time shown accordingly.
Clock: {"hour": 11, "minute": 3}
